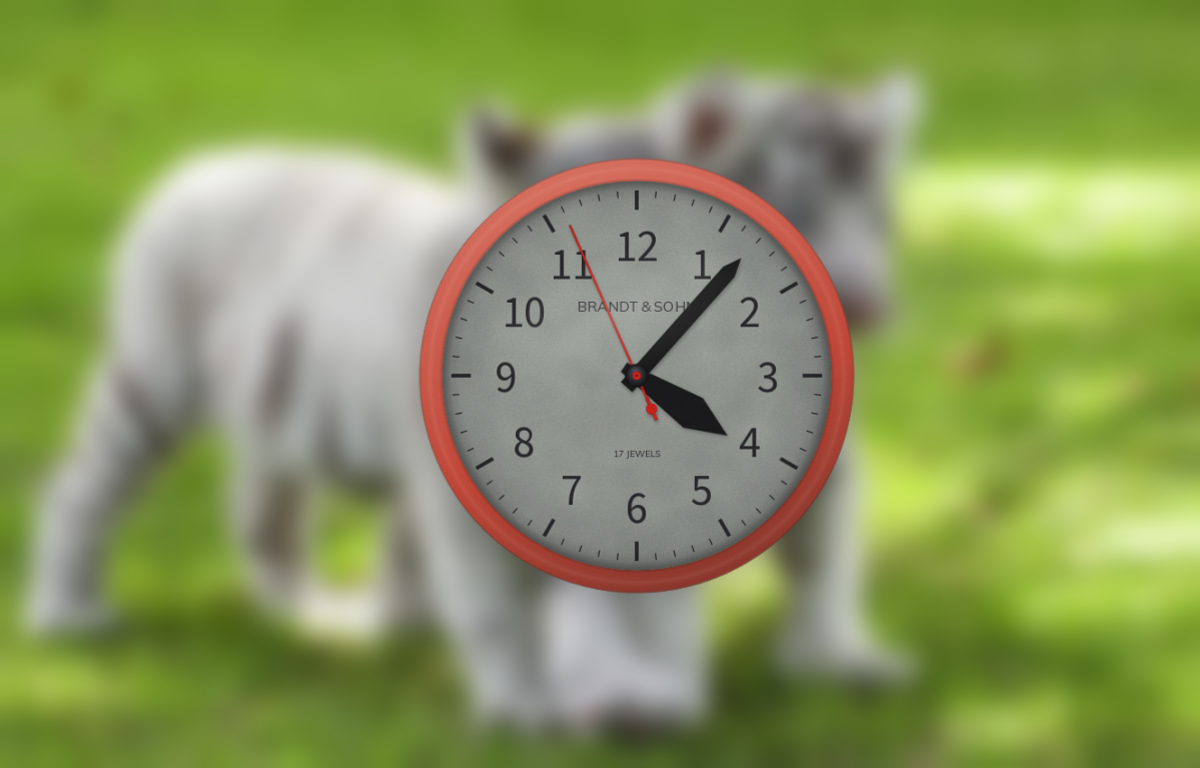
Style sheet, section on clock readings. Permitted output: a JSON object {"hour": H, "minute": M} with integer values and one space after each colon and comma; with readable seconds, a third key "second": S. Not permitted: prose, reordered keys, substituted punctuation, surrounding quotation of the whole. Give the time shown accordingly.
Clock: {"hour": 4, "minute": 6, "second": 56}
